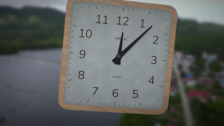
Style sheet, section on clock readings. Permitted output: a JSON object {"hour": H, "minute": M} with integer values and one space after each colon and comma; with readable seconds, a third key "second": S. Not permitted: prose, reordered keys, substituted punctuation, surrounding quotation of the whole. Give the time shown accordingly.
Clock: {"hour": 12, "minute": 7}
